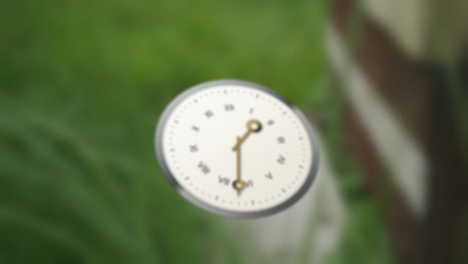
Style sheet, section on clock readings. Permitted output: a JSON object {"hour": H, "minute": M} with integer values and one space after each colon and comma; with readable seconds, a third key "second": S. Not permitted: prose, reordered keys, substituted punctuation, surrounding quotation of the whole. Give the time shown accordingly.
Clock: {"hour": 1, "minute": 32}
